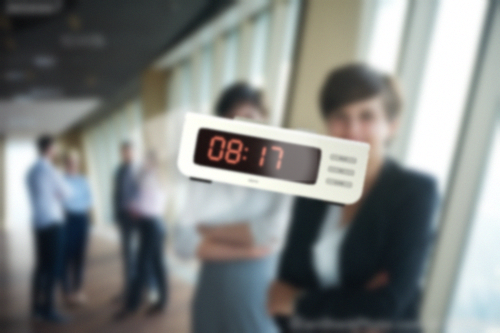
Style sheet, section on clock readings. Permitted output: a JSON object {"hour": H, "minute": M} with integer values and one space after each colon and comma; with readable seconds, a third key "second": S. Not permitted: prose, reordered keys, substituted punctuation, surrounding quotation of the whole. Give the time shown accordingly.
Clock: {"hour": 8, "minute": 17}
